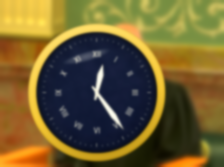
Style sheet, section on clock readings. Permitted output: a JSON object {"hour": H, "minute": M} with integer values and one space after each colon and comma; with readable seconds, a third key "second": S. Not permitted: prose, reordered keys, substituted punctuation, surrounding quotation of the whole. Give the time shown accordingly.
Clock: {"hour": 12, "minute": 24}
